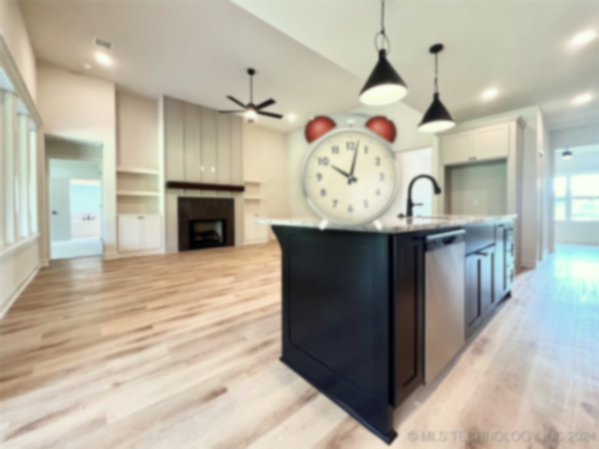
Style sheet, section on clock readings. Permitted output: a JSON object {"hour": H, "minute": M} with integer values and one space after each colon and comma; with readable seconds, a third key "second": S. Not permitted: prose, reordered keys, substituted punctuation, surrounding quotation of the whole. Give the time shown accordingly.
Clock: {"hour": 10, "minute": 2}
